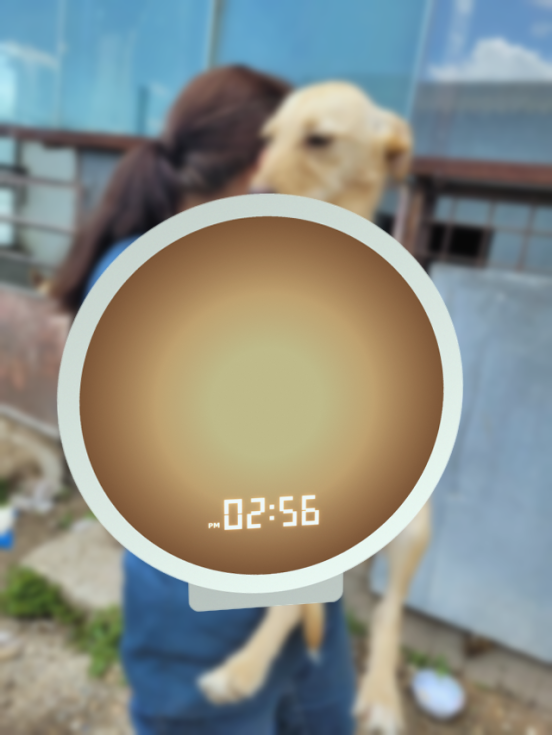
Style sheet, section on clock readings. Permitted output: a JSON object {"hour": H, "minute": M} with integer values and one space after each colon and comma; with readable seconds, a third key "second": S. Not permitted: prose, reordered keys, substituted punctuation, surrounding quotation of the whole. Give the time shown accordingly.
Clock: {"hour": 2, "minute": 56}
